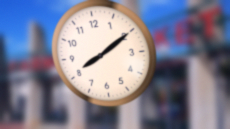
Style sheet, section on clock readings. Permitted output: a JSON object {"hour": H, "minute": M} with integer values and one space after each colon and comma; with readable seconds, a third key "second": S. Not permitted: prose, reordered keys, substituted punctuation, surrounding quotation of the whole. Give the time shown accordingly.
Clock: {"hour": 8, "minute": 10}
